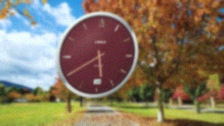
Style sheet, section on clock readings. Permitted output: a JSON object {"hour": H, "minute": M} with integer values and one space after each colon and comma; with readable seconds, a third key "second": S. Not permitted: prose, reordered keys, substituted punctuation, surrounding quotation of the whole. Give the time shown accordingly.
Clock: {"hour": 5, "minute": 40}
